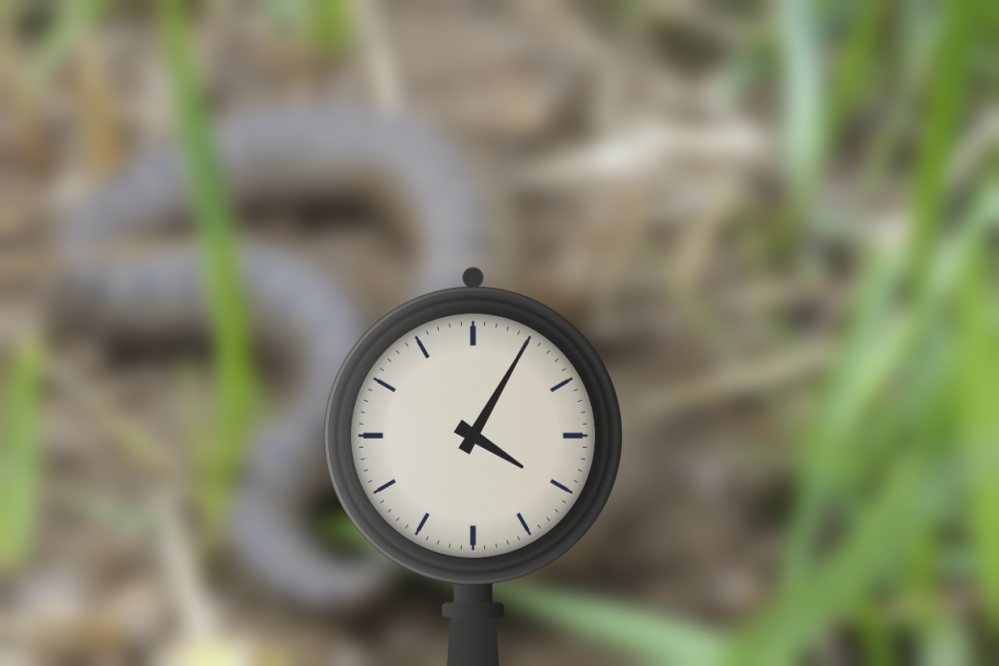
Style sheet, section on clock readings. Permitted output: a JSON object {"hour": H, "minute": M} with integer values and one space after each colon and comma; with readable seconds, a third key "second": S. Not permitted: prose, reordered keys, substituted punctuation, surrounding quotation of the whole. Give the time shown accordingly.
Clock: {"hour": 4, "minute": 5}
